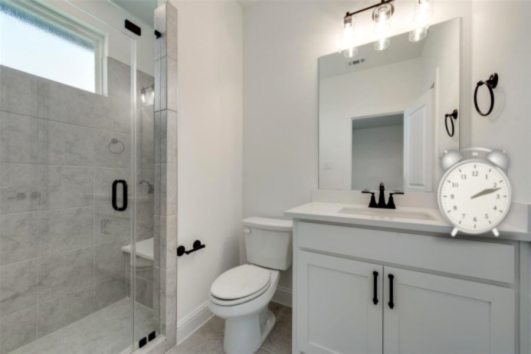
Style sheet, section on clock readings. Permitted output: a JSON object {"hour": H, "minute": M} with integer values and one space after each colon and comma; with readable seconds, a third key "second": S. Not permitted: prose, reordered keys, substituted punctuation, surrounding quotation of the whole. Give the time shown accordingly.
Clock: {"hour": 2, "minute": 12}
